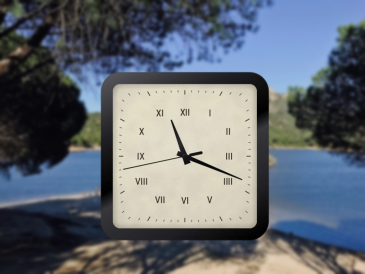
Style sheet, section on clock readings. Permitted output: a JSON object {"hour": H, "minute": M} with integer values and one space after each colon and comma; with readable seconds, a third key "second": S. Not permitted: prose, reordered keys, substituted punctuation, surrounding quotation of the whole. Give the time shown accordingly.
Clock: {"hour": 11, "minute": 18, "second": 43}
